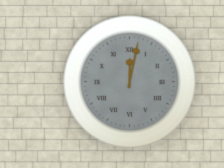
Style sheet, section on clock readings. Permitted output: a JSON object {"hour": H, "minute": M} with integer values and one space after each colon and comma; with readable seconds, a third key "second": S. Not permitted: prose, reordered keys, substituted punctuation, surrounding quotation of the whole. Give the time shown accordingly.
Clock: {"hour": 12, "minute": 2}
